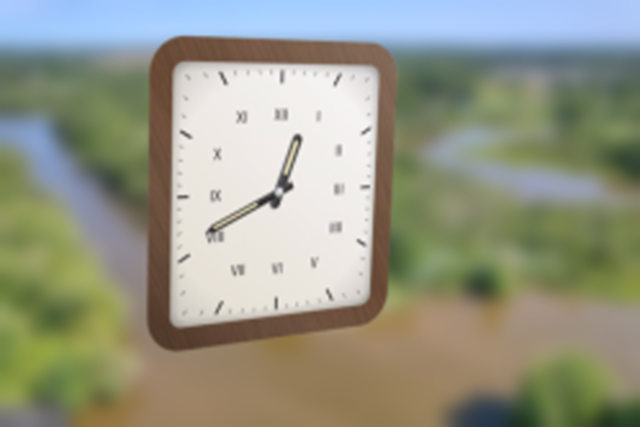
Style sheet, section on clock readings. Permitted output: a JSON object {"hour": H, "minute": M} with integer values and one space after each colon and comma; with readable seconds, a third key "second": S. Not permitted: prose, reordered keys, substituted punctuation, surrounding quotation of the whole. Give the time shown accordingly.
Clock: {"hour": 12, "minute": 41}
